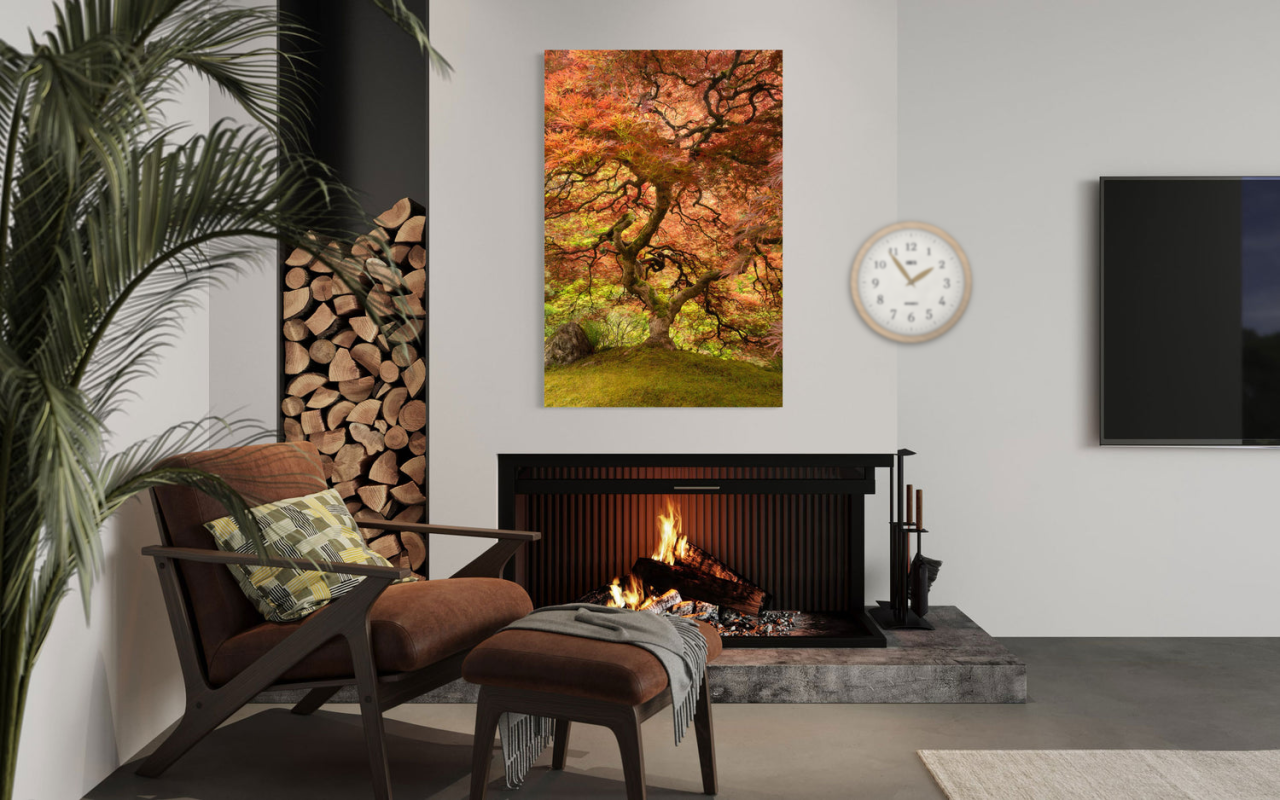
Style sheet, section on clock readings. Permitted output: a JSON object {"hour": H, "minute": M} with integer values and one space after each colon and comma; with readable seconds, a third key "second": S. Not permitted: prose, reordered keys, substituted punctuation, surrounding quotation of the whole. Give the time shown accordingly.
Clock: {"hour": 1, "minute": 54}
